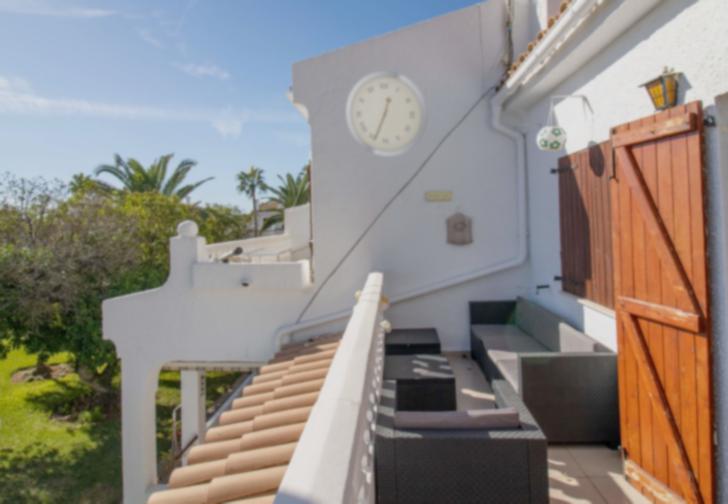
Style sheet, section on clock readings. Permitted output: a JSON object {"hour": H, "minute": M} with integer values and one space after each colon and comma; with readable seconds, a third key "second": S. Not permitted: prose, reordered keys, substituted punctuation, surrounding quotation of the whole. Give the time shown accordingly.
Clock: {"hour": 12, "minute": 34}
